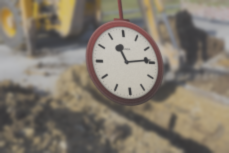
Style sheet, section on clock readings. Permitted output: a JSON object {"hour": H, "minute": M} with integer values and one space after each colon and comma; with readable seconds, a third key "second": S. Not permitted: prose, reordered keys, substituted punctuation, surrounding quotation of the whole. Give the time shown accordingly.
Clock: {"hour": 11, "minute": 14}
